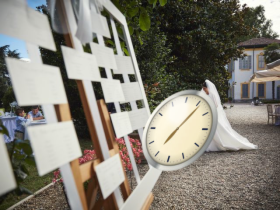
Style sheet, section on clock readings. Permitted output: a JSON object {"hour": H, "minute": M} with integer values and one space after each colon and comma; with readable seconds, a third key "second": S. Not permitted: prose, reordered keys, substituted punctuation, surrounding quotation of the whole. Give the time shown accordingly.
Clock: {"hour": 7, "minute": 6}
